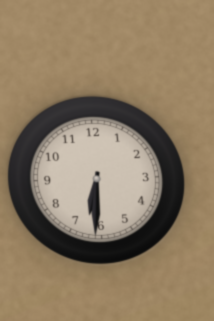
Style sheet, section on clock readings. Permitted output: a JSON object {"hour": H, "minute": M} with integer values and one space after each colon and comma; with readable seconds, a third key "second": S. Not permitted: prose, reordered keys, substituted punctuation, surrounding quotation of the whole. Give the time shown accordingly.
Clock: {"hour": 6, "minute": 31}
